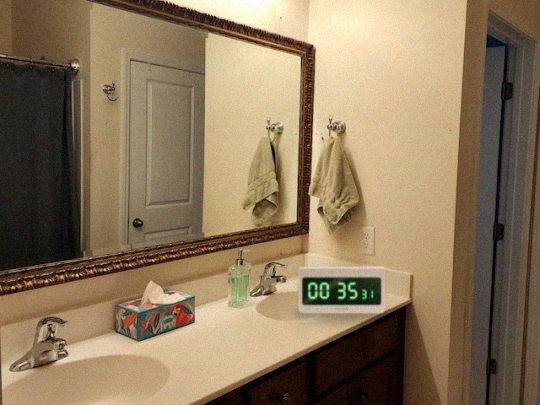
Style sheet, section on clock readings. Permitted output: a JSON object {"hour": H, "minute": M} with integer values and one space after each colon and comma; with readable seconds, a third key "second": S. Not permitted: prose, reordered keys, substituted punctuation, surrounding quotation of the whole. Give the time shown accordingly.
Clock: {"hour": 0, "minute": 35, "second": 31}
